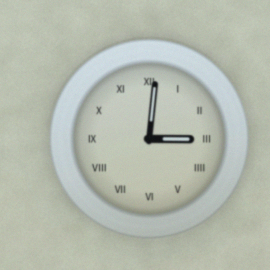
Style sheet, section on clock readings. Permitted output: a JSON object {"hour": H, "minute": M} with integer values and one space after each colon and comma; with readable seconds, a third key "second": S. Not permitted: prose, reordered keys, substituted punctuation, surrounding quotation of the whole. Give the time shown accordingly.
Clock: {"hour": 3, "minute": 1}
